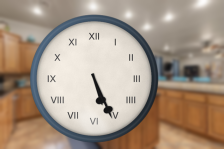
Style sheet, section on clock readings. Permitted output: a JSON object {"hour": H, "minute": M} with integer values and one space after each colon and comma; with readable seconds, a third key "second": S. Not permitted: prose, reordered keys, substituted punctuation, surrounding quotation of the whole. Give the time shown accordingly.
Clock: {"hour": 5, "minute": 26}
